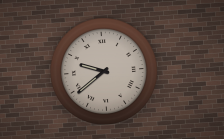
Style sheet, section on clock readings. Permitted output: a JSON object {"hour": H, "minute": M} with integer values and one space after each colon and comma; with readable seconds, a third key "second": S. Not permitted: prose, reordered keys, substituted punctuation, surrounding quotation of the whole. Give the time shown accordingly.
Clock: {"hour": 9, "minute": 39}
